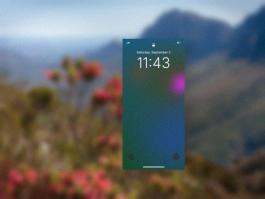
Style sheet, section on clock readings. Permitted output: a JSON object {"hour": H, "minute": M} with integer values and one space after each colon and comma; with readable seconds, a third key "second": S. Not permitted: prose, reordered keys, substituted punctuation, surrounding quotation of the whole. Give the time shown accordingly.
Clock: {"hour": 11, "minute": 43}
